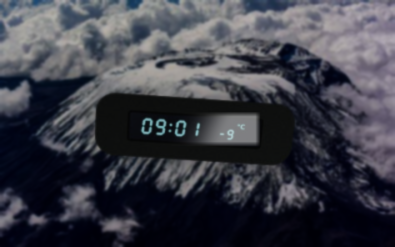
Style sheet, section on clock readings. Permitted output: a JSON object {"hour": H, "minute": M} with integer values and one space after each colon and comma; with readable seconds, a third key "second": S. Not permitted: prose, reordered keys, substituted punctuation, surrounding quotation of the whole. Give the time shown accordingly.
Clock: {"hour": 9, "minute": 1}
